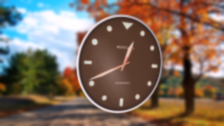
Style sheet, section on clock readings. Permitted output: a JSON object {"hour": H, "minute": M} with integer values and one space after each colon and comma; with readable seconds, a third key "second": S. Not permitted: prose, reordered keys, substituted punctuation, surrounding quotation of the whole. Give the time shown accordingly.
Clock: {"hour": 12, "minute": 41}
